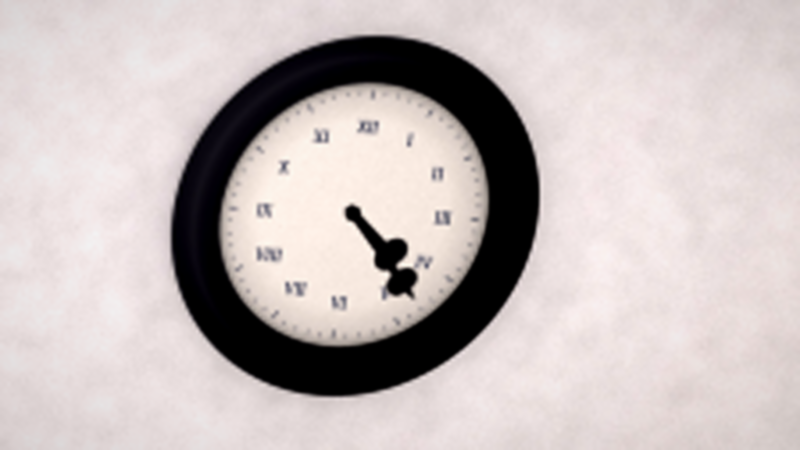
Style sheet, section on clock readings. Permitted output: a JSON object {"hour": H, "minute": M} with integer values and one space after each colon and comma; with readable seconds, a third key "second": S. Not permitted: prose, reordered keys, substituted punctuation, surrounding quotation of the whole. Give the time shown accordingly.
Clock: {"hour": 4, "minute": 23}
